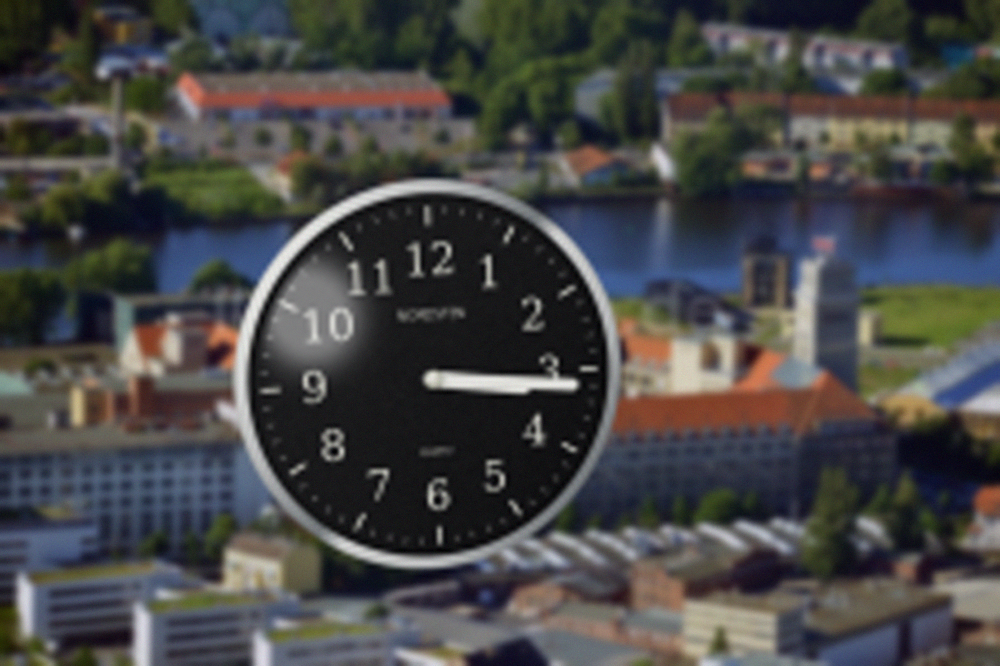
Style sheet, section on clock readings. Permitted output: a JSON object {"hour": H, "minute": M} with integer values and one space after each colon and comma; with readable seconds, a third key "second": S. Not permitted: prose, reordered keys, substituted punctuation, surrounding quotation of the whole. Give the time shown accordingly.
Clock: {"hour": 3, "minute": 16}
